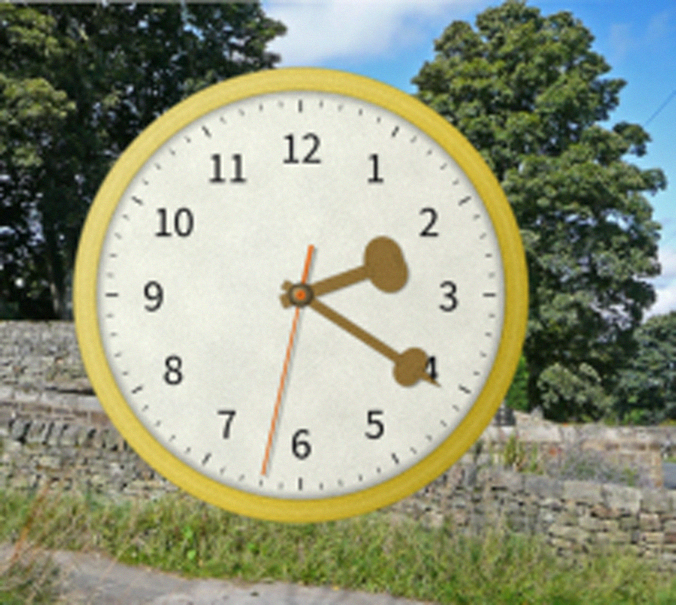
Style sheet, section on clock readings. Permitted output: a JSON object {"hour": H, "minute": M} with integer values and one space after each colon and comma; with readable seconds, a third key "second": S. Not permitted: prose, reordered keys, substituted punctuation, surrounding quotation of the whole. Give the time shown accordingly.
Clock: {"hour": 2, "minute": 20, "second": 32}
